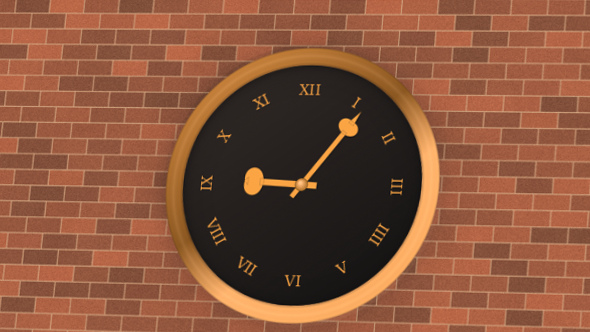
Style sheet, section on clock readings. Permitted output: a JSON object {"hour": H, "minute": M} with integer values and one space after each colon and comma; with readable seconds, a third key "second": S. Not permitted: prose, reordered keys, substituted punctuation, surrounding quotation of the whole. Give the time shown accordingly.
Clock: {"hour": 9, "minute": 6}
